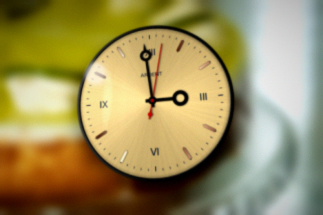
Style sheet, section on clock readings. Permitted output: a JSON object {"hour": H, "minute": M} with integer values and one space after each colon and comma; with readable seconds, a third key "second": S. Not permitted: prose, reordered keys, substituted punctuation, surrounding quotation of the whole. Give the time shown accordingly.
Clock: {"hour": 2, "minute": 59, "second": 2}
